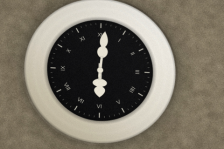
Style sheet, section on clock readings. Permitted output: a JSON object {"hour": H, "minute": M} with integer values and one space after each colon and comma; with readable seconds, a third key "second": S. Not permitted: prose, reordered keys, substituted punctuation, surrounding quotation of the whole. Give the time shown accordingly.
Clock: {"hour": 6, "minute": 1}
